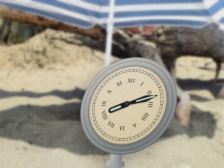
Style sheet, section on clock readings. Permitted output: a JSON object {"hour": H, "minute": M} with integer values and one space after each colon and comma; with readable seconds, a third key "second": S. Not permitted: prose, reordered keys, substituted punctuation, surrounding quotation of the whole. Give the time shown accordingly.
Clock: {"hour": 8, "minute": 12}
